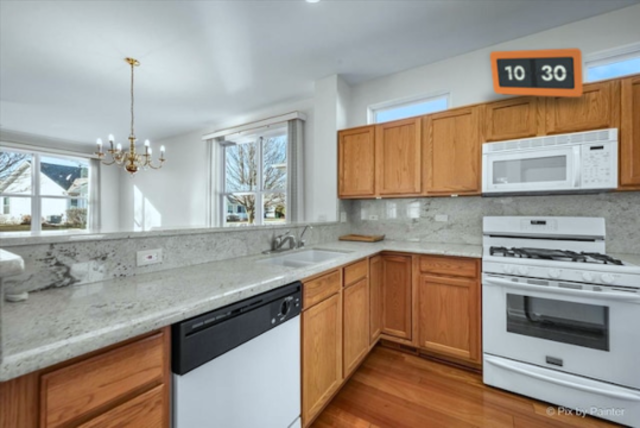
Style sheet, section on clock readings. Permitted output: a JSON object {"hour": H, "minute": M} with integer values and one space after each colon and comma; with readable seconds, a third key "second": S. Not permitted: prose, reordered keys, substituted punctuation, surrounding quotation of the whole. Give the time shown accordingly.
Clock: {"hour": 10, "minute": 30}
